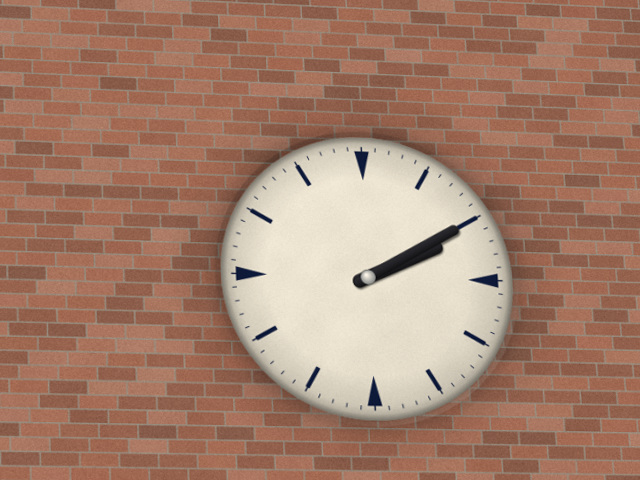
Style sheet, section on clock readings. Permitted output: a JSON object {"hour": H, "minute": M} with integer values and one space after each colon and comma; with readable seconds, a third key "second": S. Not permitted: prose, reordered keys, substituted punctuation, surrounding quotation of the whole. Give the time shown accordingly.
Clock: {"hour": 2, "minute": 10}
